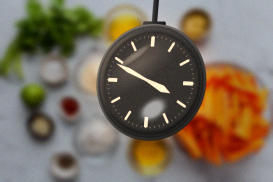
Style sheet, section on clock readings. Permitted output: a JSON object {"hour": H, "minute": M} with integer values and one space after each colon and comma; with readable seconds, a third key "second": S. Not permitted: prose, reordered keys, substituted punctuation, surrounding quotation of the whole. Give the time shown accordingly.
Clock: {"hour": 3, "minute": 49}
